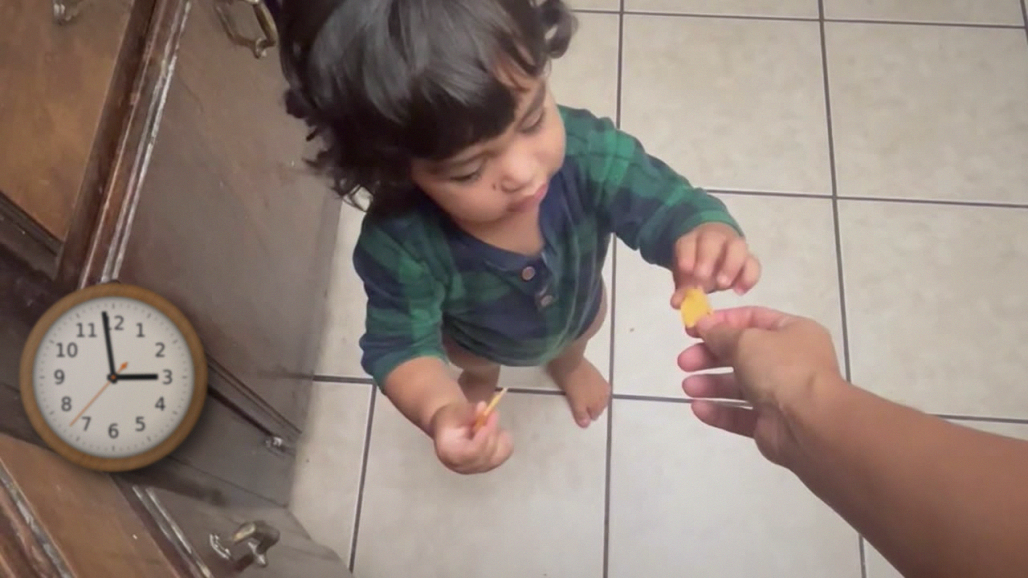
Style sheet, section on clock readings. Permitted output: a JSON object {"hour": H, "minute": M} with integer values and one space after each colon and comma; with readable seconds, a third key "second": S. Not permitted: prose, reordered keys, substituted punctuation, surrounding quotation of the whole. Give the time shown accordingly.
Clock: {"hour": 2, "minute": 58, "second": 37}
